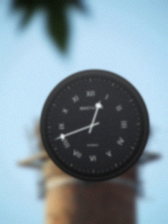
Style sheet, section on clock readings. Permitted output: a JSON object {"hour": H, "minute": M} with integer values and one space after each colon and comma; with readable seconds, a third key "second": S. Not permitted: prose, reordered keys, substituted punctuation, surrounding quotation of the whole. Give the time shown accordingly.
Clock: {"hour": 12, "minute": 42}
